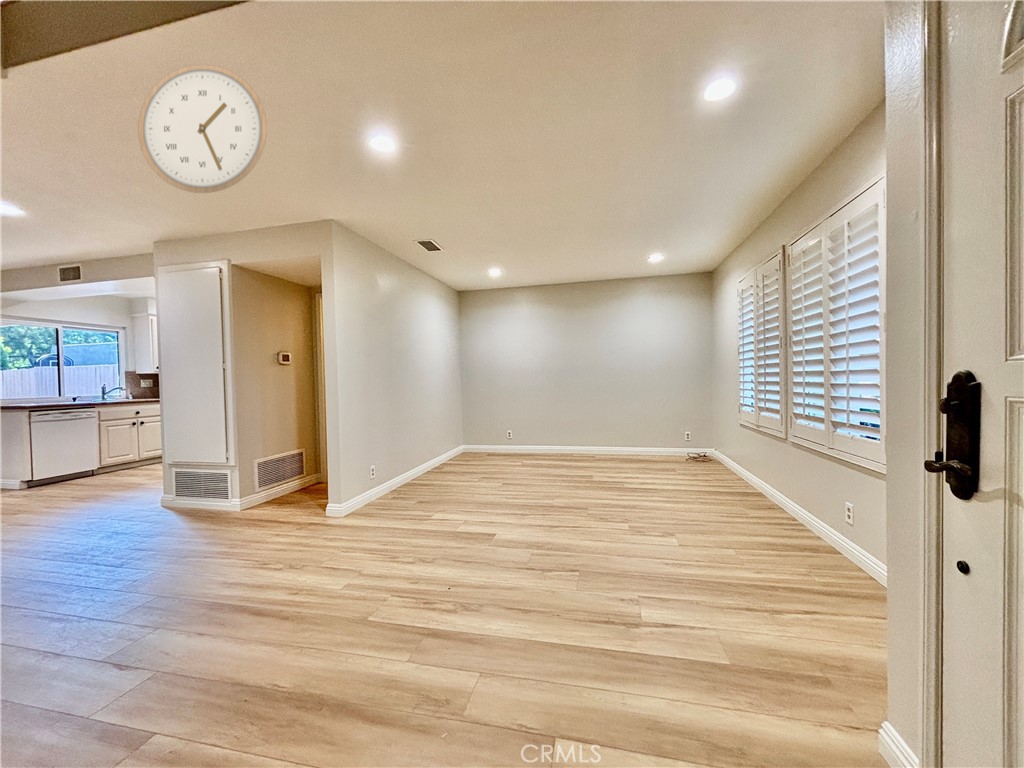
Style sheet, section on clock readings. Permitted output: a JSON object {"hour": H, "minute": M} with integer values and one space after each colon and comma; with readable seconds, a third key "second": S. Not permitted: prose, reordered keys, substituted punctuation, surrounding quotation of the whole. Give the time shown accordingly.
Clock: {"hour": 1, "minute": 26}
